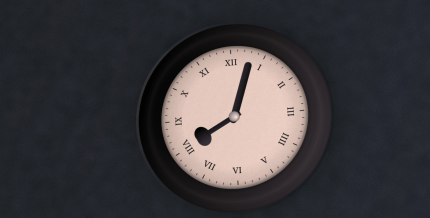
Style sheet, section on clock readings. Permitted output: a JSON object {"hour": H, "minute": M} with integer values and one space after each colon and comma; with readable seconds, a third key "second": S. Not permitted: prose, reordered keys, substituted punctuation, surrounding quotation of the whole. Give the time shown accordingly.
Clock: {"hour": 8, "minute": 3}
